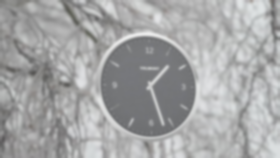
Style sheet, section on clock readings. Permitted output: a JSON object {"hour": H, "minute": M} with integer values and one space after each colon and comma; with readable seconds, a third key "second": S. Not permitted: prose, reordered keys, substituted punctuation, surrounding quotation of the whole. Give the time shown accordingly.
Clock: {"hour": 1, "minute": 27}
